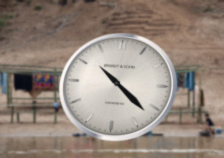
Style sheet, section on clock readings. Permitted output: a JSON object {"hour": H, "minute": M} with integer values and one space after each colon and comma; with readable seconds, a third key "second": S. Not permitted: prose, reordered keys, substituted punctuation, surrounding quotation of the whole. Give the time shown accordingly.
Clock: {"hour": 10, "minute": 22}
